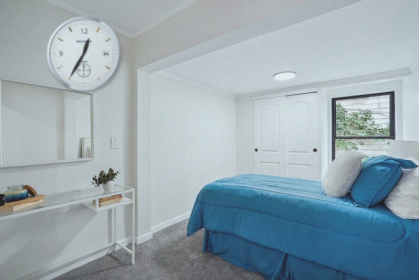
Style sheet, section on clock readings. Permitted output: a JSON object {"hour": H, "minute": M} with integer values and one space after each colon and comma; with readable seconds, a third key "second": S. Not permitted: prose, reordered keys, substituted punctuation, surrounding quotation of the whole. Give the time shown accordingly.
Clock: {"hour": 12, "minute": 35}
